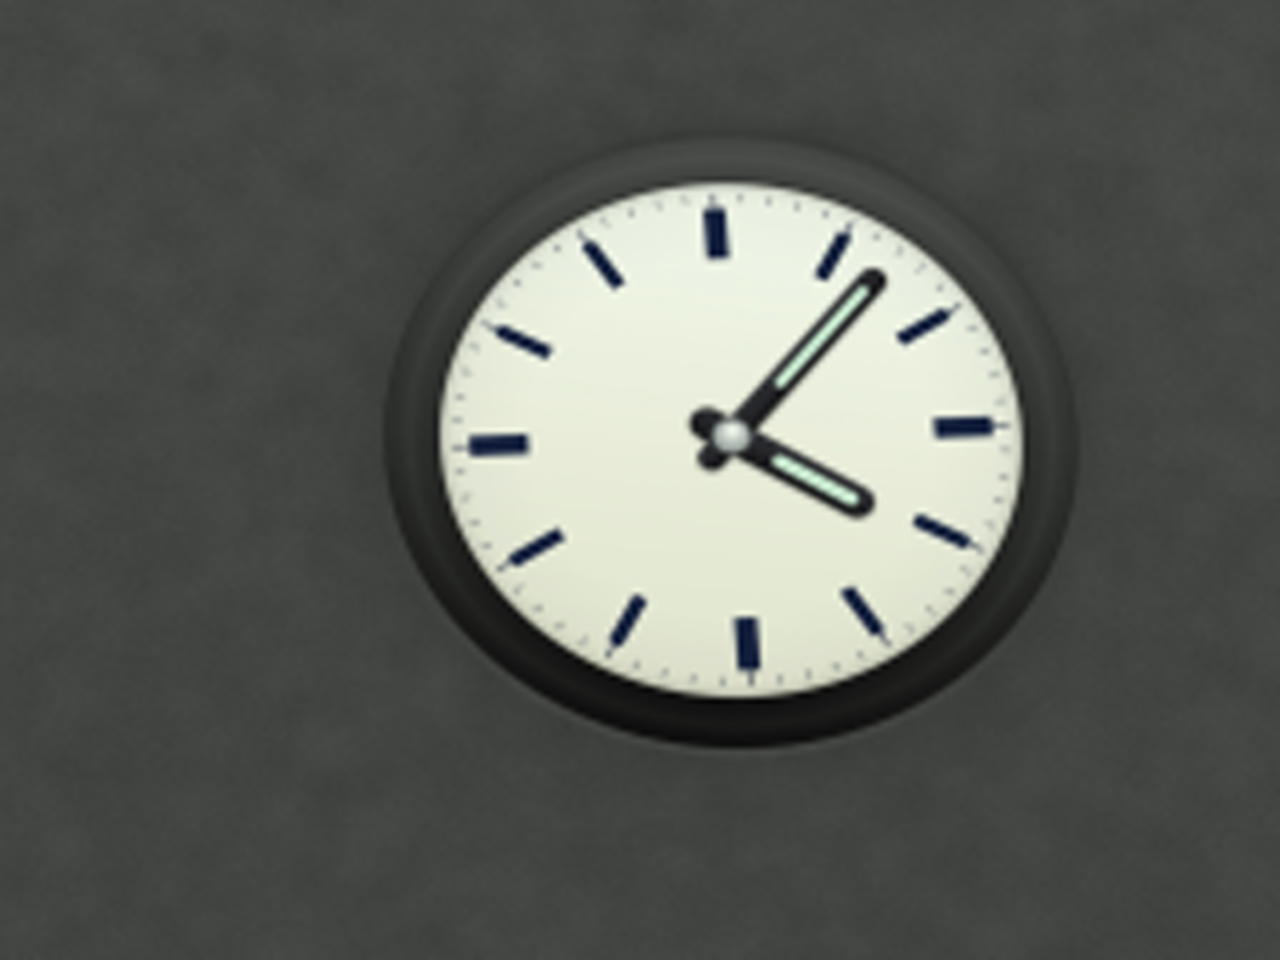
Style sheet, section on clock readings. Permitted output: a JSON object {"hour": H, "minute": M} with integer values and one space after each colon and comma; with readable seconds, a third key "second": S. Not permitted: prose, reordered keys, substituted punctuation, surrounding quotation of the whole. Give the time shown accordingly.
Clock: {"hour": 4, "minute": 7}
